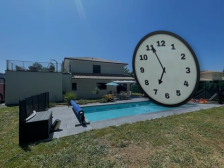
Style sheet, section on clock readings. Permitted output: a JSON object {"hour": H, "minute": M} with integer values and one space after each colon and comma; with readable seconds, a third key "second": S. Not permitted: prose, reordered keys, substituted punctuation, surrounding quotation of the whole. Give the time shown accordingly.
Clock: {"hour": 6, "minute": 56}
